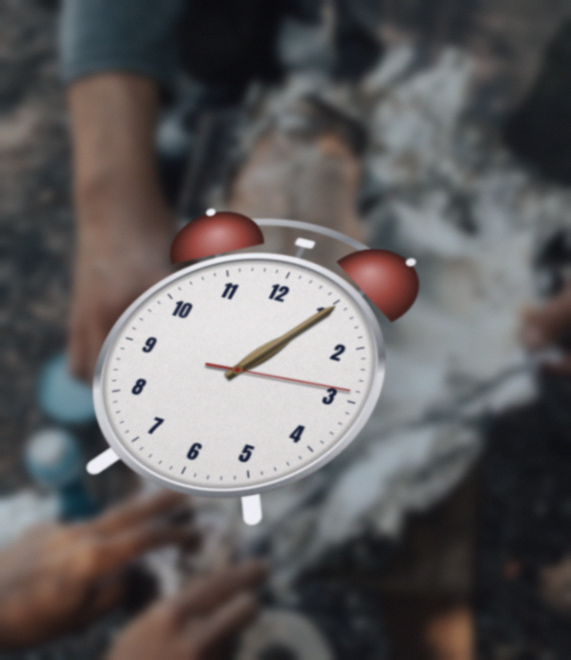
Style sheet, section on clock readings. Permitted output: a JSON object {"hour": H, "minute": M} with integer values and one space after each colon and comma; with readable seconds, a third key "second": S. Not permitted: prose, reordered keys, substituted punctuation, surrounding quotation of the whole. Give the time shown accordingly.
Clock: {"hour": 1, "minute": 5, "second": 14}
